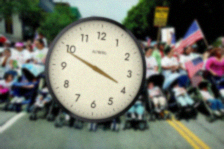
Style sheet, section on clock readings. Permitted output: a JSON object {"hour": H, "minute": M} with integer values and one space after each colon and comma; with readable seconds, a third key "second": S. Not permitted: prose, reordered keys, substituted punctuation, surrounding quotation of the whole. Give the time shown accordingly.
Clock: {"hour": 3, "minute": 49}
